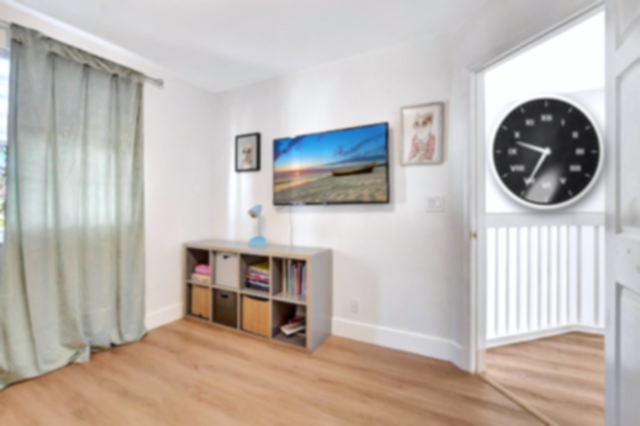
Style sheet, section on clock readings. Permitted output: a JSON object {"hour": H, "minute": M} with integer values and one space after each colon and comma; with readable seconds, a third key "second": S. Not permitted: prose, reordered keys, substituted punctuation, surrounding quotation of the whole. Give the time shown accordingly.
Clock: {"hour": 9, "minute": 35}
